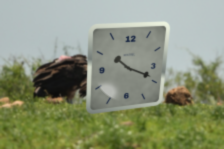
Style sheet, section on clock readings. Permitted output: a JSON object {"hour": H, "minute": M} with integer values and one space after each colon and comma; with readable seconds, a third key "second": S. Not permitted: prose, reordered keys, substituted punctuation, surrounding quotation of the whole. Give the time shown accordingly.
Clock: {"hour": 10, "minute": 19}
